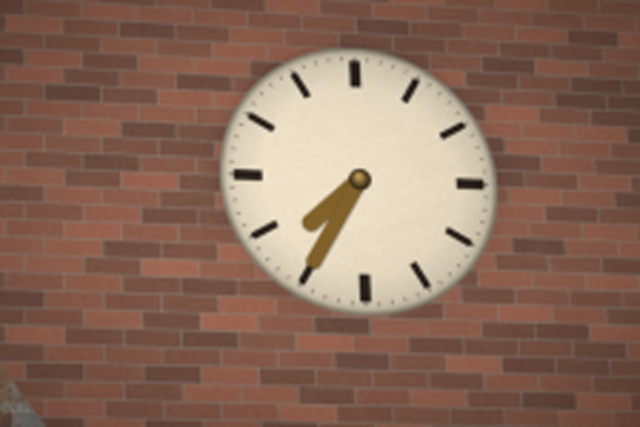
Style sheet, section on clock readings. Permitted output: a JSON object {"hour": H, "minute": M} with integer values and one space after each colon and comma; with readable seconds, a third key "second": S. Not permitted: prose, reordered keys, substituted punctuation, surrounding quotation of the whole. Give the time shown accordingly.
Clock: {"hour": 7, "minute": 35}
